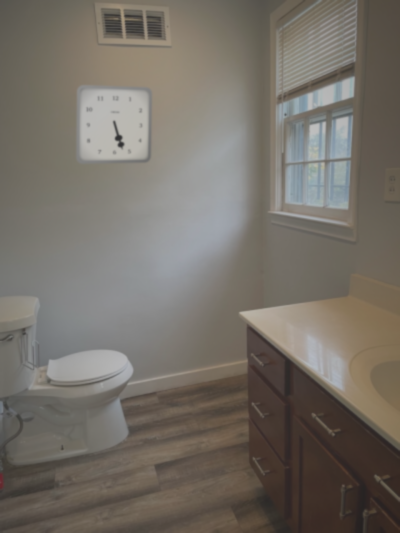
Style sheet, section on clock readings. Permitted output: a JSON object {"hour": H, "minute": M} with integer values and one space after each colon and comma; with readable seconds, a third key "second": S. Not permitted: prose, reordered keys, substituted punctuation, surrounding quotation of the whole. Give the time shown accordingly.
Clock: {"hour": 5, "minute": 27}
